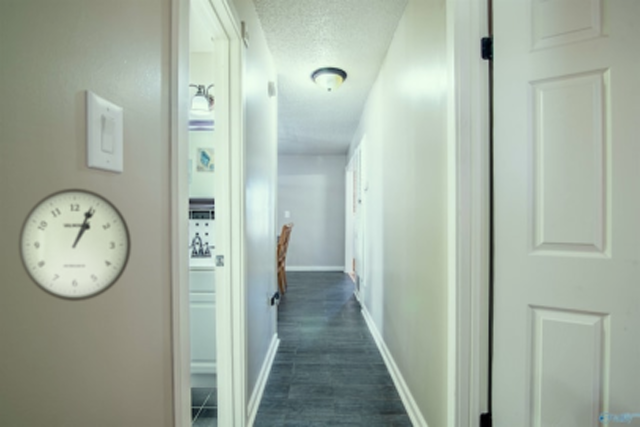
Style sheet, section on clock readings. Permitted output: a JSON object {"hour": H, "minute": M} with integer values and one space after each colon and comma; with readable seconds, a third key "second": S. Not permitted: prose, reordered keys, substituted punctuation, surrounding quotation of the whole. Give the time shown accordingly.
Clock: {"hour": 1, "minute": 4}
